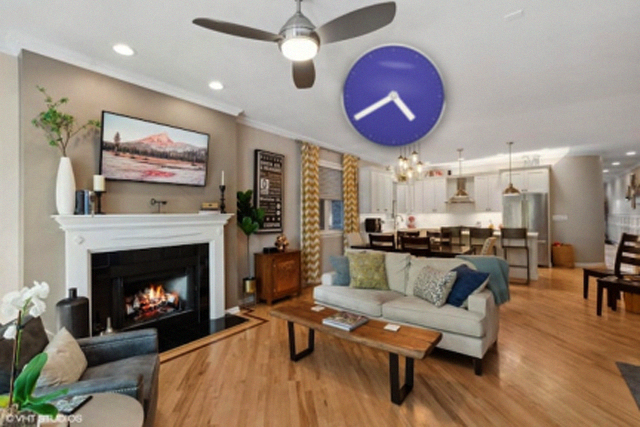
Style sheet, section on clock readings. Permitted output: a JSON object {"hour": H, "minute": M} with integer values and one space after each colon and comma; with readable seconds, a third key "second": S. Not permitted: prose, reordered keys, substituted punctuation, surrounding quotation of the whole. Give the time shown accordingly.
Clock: {"hour": 4, "minute": 40}
